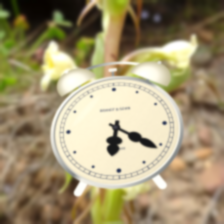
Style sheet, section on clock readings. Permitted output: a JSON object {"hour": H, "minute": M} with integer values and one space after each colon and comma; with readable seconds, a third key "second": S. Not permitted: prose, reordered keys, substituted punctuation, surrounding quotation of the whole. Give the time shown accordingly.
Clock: {"hour": 6, "minute": 21}
